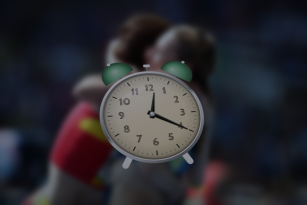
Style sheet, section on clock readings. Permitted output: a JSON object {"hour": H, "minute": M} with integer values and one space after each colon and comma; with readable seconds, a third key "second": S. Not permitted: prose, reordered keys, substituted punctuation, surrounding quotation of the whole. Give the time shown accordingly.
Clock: {"hour": 12, "minute": 20}
